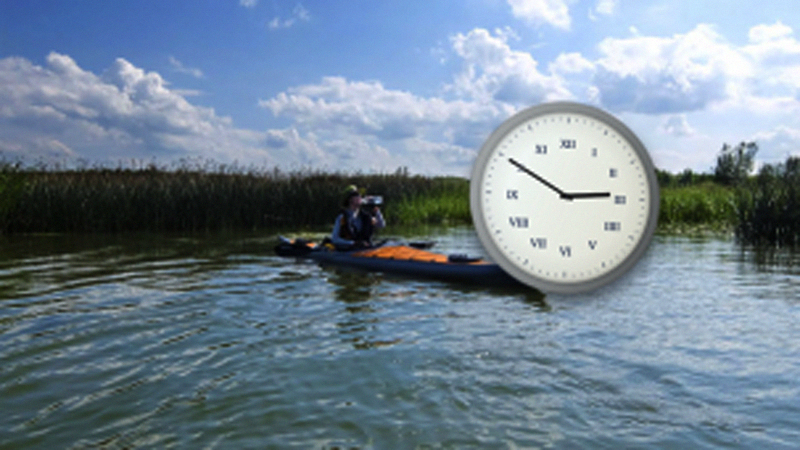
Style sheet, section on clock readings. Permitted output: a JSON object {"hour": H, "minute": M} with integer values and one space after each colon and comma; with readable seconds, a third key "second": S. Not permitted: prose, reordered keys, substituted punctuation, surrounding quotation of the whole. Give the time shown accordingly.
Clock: {"hour": 2, "minute": 50}
